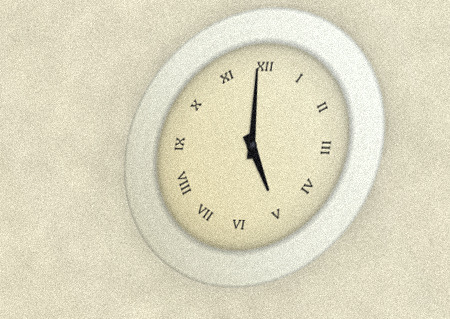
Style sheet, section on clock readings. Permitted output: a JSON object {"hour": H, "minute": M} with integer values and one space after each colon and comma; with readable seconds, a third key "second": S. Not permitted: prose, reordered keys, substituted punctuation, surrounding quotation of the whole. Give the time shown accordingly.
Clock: {"hour": 4, "minute": 59}
